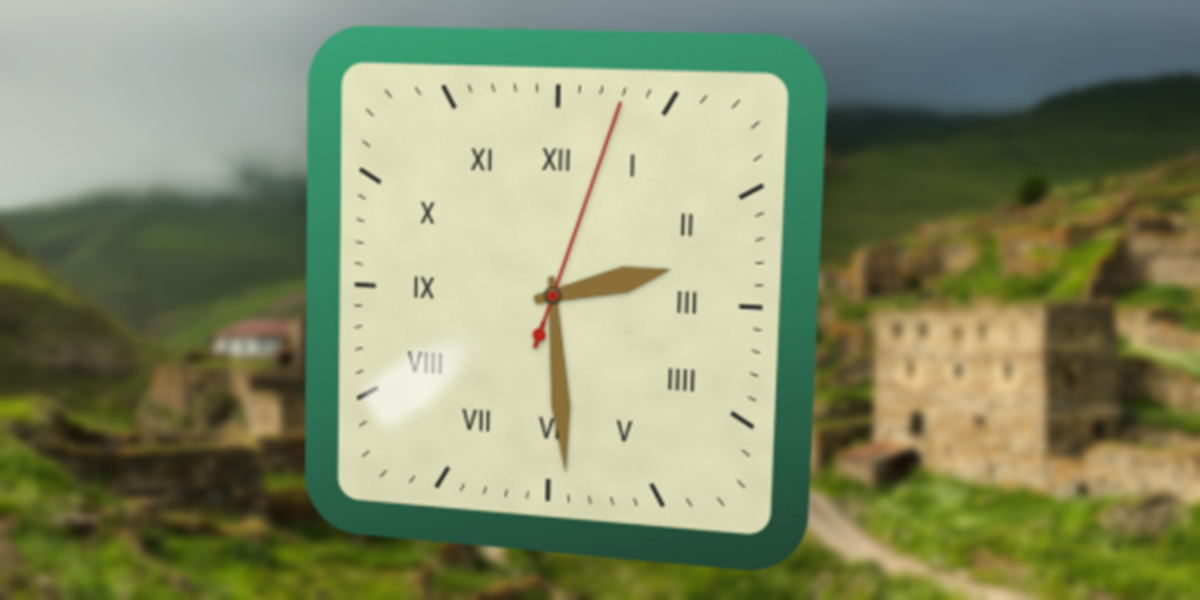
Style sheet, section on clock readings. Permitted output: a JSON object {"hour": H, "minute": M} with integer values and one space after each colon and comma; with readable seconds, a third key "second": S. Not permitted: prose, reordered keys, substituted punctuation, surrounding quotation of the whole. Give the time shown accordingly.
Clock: {"hour": 2, "minute": 29, "second": 3}
